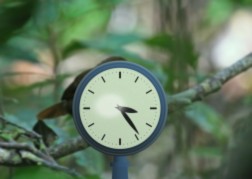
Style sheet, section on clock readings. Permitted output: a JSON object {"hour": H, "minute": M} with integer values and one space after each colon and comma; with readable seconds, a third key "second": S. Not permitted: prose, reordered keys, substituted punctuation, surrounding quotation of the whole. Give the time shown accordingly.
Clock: {"hour": 3, "minute": 24}
